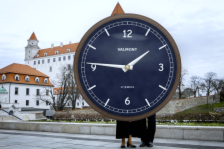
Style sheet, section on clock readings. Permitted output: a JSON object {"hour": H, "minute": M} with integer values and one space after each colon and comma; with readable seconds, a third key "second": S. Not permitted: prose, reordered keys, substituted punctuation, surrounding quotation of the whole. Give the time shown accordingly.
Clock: {"hour": 1, "minute": 46}
